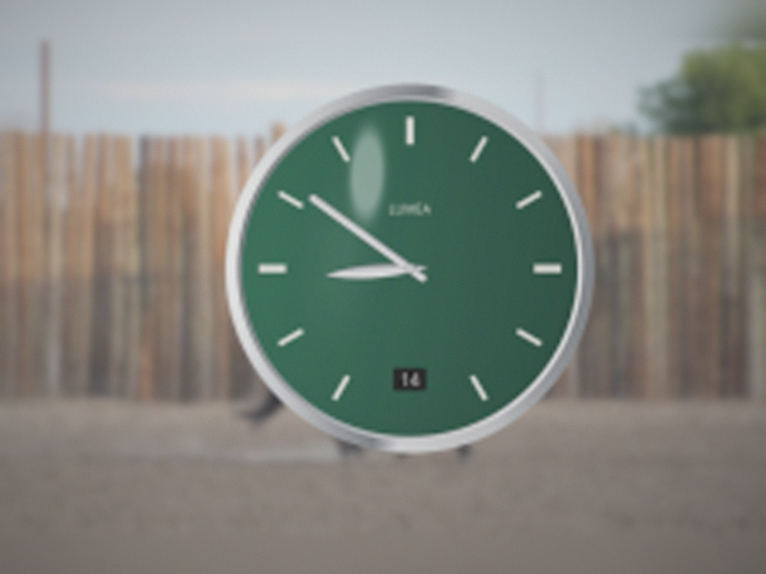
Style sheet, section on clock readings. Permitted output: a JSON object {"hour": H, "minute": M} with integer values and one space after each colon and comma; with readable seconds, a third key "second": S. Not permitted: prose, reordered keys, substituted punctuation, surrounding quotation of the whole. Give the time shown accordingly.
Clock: {"hour": 8, "minute": 51}
